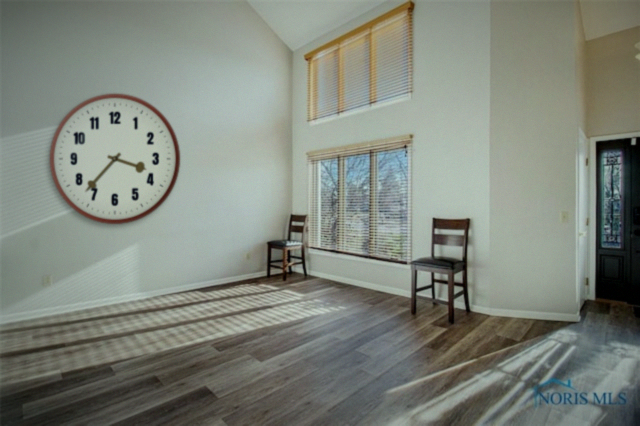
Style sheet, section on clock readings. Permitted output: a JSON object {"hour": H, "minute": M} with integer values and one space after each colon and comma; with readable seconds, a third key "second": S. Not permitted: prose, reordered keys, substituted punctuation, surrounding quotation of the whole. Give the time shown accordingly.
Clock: {"hour": 3, "minute": 37}
